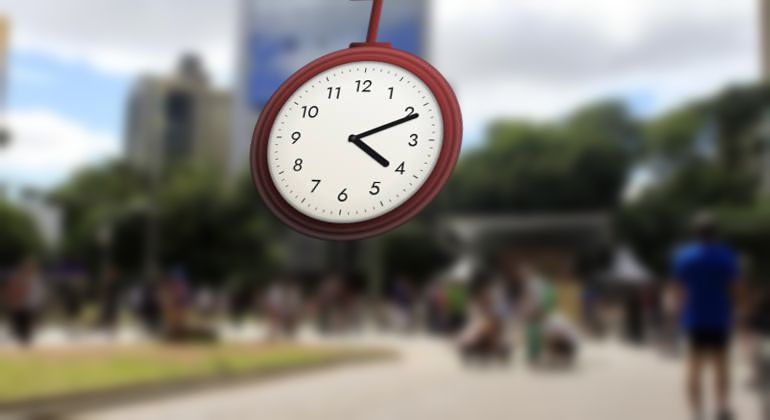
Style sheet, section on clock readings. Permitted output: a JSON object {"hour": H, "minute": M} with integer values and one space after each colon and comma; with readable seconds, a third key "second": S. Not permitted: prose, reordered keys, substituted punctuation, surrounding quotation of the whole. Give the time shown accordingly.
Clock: {"hour": 4, "minute": 11}
